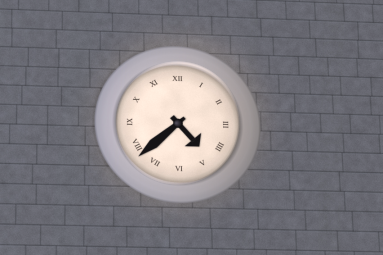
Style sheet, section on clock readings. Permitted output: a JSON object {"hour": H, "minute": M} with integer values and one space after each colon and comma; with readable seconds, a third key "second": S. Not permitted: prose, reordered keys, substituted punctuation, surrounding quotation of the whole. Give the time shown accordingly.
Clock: {"hour": 4, "minute": 38}
